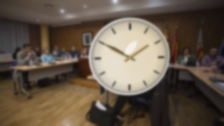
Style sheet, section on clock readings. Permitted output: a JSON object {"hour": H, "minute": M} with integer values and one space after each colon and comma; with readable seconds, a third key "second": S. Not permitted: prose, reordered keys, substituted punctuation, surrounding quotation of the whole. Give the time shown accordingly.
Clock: {"hour": 1, "minute": 50}
